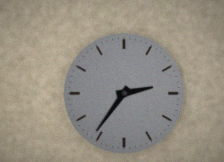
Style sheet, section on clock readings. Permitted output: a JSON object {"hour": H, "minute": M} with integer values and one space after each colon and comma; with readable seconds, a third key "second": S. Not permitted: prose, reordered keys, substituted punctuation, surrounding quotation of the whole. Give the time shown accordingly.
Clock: {"hour": 2, "minute": 36}
